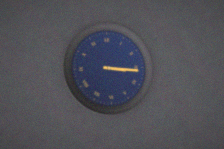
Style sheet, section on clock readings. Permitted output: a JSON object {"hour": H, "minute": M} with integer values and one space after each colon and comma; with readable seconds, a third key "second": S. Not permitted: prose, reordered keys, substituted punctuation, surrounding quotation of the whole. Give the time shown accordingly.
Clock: {"hour": 3, "minute": 16}
